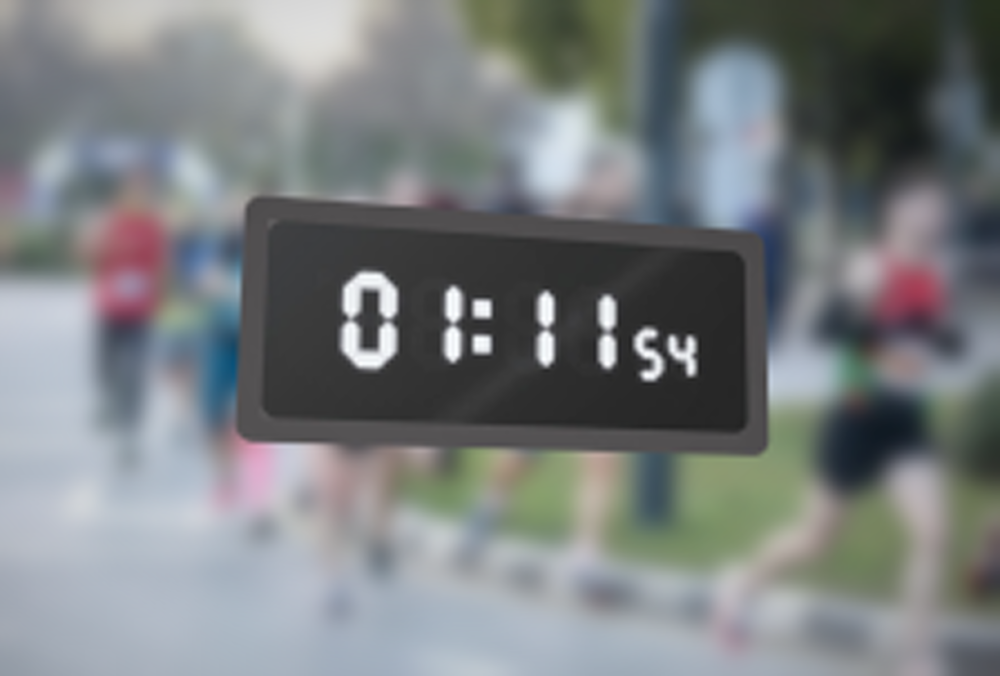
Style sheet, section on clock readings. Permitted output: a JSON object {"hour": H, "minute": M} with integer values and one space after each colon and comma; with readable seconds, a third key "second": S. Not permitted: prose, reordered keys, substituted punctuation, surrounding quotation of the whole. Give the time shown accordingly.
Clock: {"hour": 1, "minute": 11, "second": 54}
